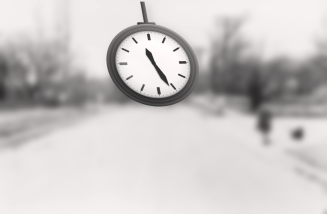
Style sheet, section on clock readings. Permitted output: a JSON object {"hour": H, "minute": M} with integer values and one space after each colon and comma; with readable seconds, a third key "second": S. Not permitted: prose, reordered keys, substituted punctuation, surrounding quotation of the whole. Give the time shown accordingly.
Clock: {"hour": 11, "minute": 26}
